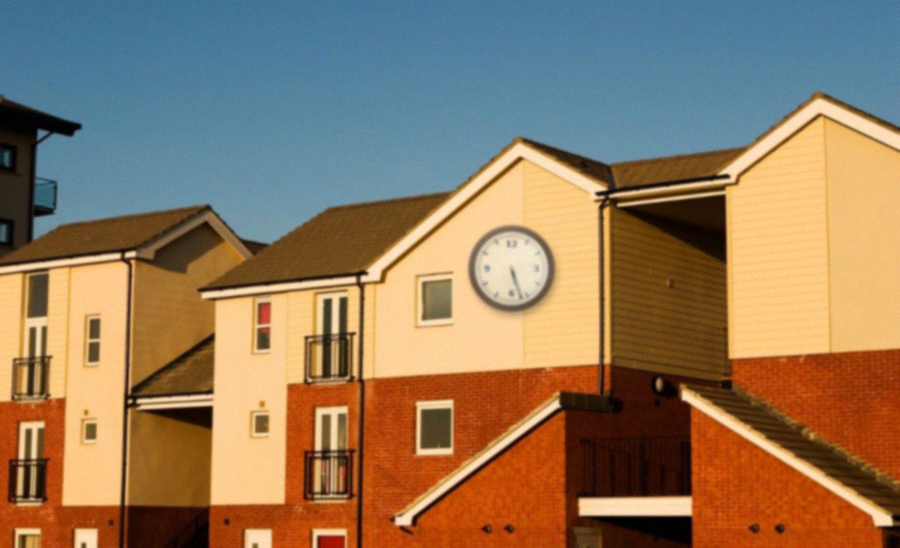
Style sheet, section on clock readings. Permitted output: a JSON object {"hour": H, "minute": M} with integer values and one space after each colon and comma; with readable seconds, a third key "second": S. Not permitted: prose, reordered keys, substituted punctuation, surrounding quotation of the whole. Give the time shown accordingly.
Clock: {"hour": 5, "minute": 27}
